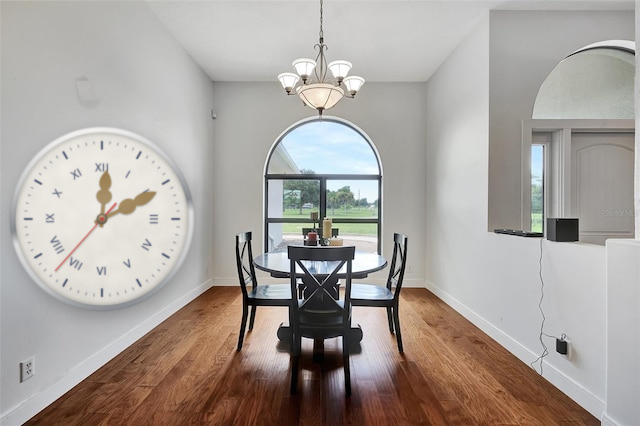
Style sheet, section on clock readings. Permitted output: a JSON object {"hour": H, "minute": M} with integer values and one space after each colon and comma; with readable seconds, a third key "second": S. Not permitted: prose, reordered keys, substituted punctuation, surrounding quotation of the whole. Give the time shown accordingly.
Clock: {"hour": 12, "minute": 10, "second": 37}
